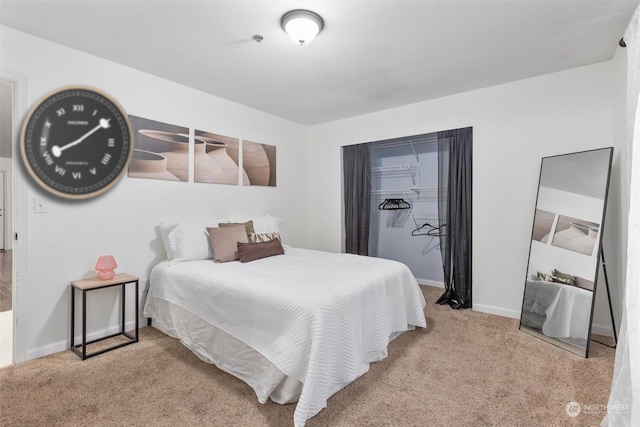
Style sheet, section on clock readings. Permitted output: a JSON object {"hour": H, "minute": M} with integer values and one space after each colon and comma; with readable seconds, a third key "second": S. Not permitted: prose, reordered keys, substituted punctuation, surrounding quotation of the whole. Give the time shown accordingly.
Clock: {"hour": 8, "minute": 9}
